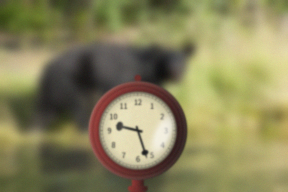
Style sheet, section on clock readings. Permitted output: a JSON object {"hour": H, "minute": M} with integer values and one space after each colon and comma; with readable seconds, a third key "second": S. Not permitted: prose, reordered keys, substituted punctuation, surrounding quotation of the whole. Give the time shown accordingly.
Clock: {"hour": 9, "minute": 27}
